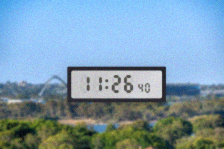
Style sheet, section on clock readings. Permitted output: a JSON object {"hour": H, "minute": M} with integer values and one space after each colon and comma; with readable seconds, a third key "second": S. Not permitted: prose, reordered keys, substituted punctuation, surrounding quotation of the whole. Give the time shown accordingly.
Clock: {"hour": 11, "minute": 26, "second": 40}
